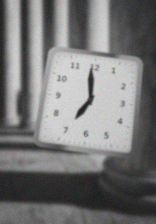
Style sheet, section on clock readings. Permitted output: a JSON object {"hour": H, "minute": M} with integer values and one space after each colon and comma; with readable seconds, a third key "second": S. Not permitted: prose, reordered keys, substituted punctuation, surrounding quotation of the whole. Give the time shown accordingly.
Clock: {"hour": 6, "minute": 59}
